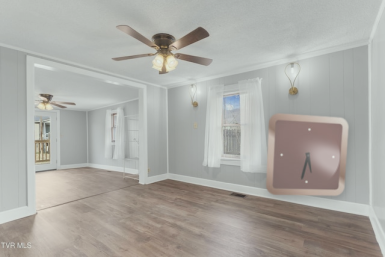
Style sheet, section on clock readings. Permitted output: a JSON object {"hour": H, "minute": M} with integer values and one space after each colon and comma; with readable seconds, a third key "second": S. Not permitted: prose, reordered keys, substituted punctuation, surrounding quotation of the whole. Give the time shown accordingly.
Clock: {"hour": 5, "minute": 32}
